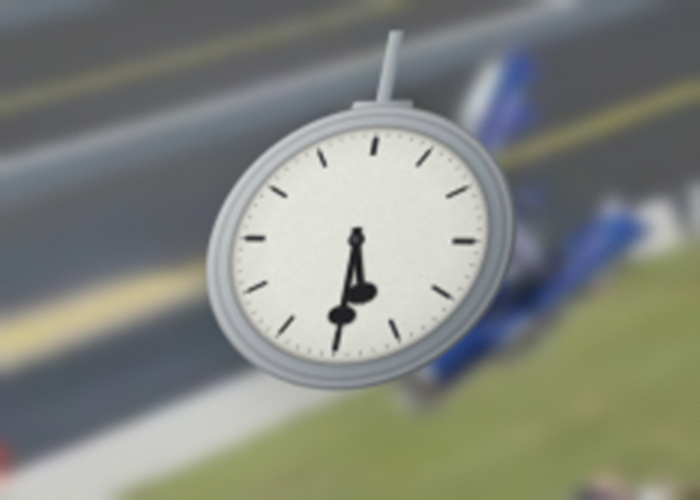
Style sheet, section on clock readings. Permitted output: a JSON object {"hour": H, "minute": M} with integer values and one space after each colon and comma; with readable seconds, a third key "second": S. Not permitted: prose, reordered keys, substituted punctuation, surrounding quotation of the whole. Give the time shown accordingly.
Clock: {"hour": 5, "minute": 30}
